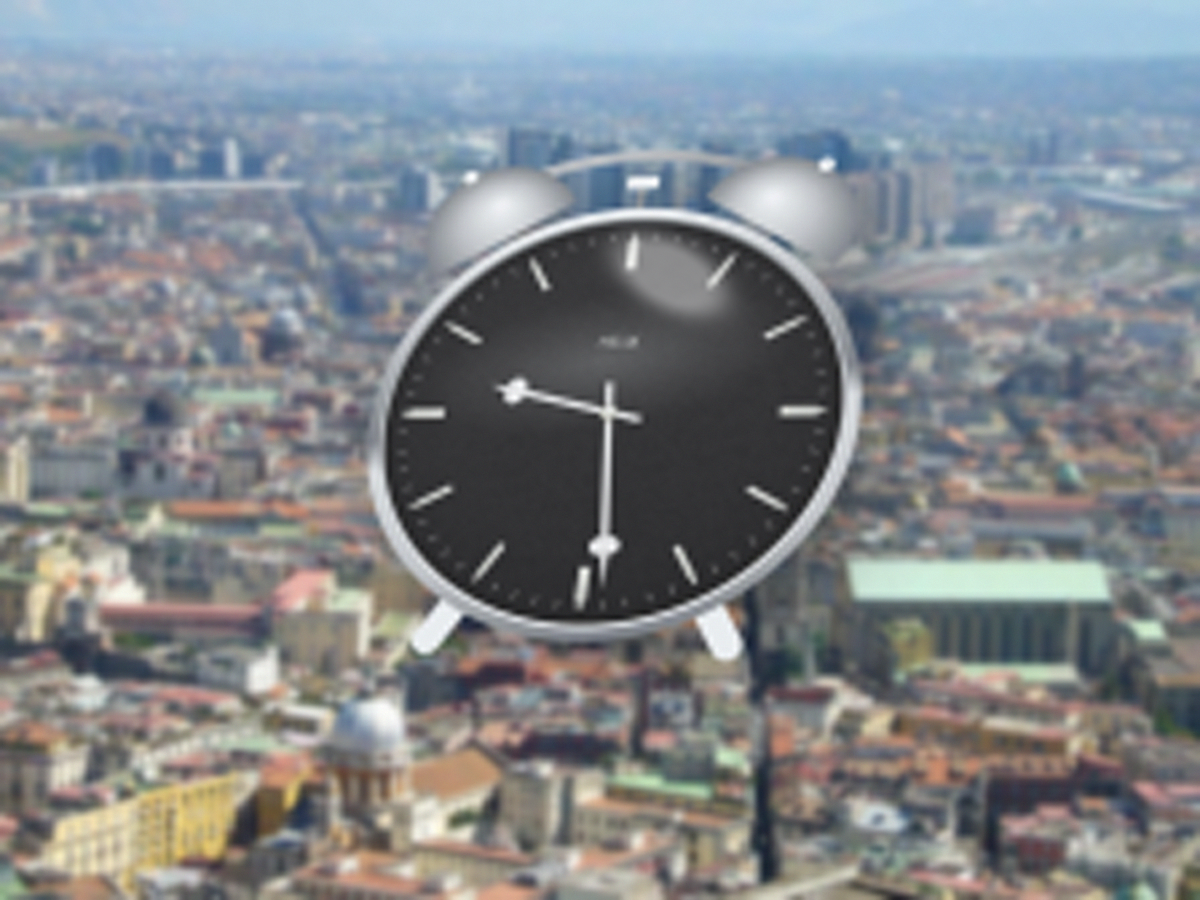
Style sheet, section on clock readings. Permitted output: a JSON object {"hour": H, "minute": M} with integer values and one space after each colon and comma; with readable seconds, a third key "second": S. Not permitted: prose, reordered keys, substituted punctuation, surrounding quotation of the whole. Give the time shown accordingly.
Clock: {"hour": 9, "minute": 29}
